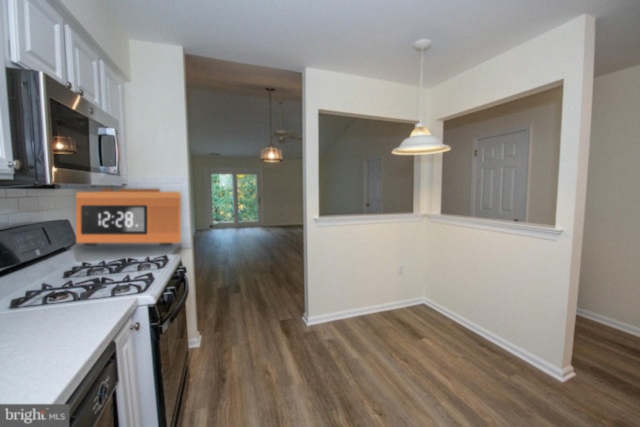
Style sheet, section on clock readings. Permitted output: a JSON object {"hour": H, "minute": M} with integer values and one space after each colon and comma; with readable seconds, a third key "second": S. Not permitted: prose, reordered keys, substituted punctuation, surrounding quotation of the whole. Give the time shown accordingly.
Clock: {"hour": 12, "minute": 28}
